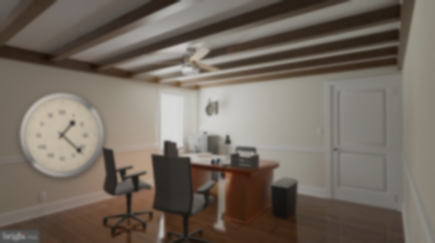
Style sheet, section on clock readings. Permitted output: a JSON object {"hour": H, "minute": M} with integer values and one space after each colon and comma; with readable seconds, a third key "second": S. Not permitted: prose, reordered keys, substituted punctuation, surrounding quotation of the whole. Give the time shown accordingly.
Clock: {"hour": 1, "minute": 22}
